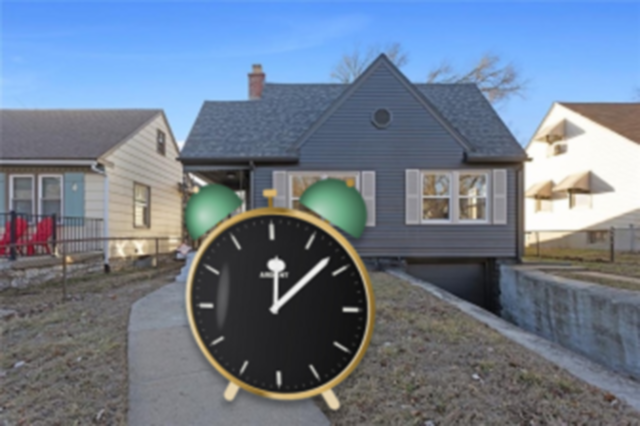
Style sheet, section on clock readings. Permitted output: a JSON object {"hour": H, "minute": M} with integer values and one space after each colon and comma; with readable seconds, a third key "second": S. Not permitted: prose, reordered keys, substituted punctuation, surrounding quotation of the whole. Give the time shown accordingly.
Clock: {"hour": 12, "minute": 8}
